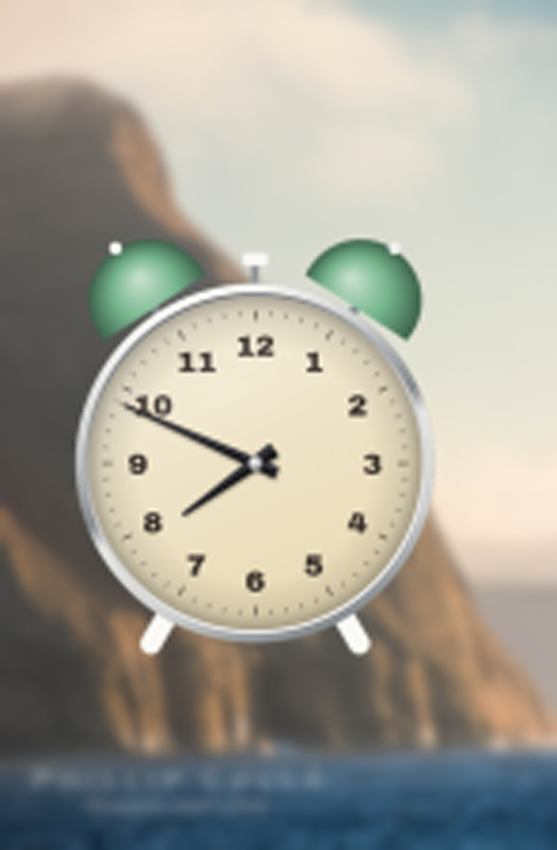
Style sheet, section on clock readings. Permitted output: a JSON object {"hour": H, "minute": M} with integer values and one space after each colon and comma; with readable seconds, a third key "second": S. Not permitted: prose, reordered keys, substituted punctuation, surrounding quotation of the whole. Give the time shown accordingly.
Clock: {"hour": 7, "minute": 49}
